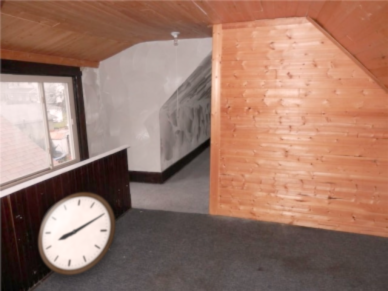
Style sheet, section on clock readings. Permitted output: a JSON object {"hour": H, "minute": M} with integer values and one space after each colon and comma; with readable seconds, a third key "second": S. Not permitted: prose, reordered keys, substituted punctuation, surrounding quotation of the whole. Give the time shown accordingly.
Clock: {"hour": 8, "minute": 10}
